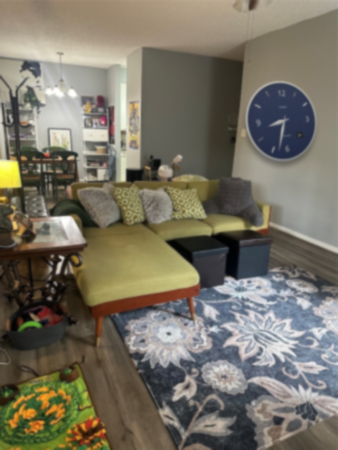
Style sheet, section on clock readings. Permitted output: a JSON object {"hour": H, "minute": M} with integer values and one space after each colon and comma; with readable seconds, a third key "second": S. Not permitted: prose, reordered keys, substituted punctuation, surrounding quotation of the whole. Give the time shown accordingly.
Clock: {"hour": 8, "minute": 33}
